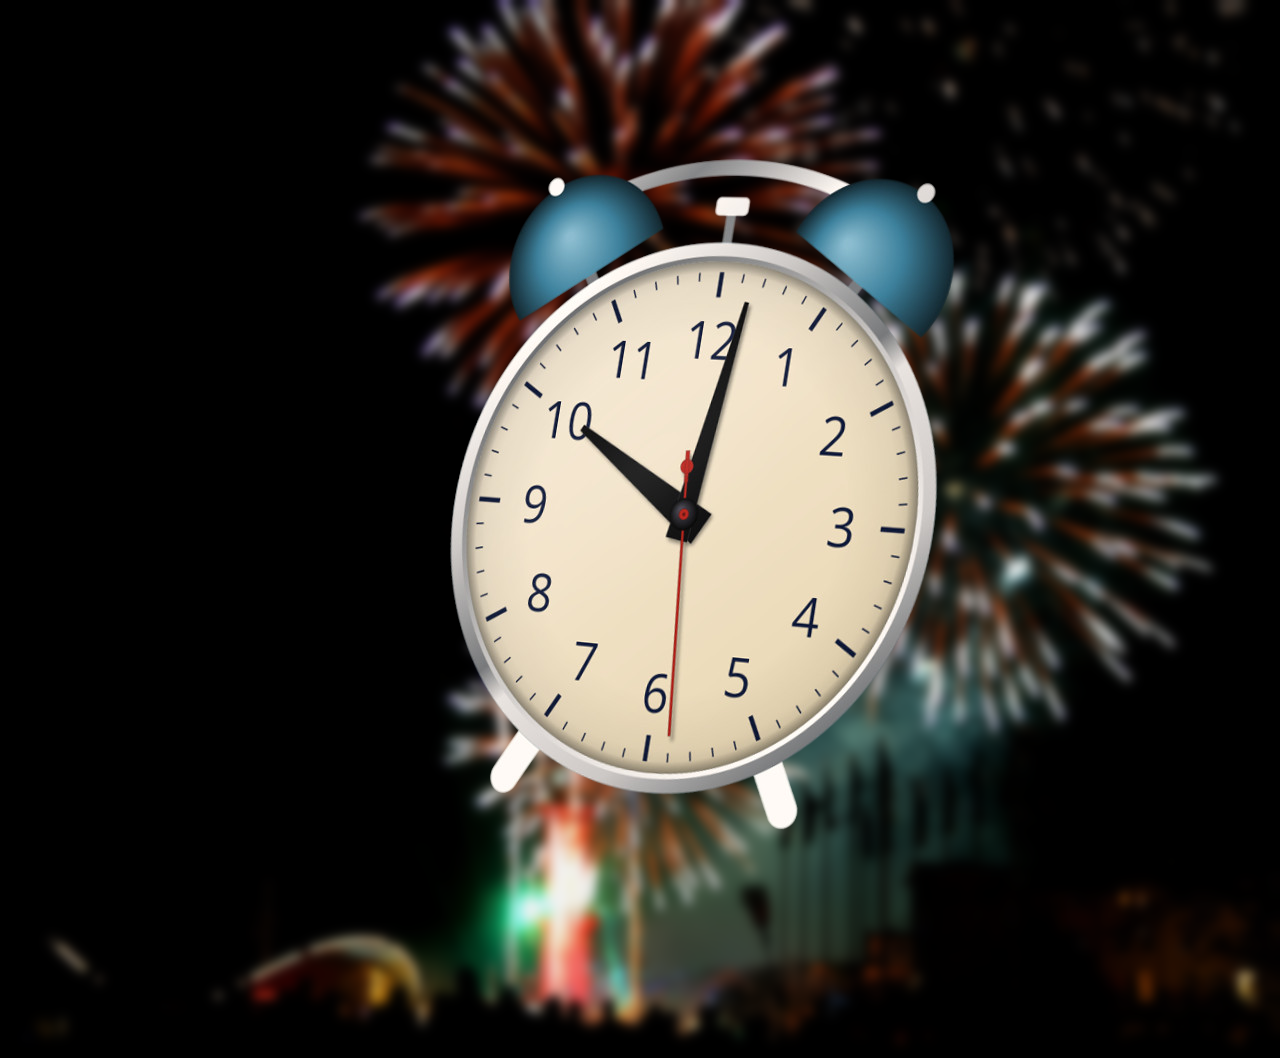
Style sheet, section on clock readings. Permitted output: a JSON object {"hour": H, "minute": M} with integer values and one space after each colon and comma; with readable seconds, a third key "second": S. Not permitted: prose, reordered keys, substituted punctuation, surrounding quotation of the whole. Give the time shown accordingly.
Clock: {"hour": 10, "minute": 1, "second": 29}
